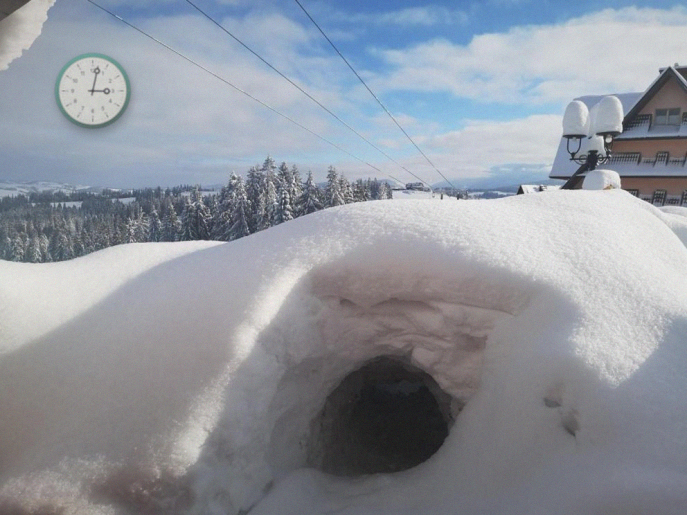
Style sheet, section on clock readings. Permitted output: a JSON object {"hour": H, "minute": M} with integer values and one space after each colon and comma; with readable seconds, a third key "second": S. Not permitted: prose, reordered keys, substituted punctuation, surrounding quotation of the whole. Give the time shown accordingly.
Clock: {"hour": 3, "minute": 2}
